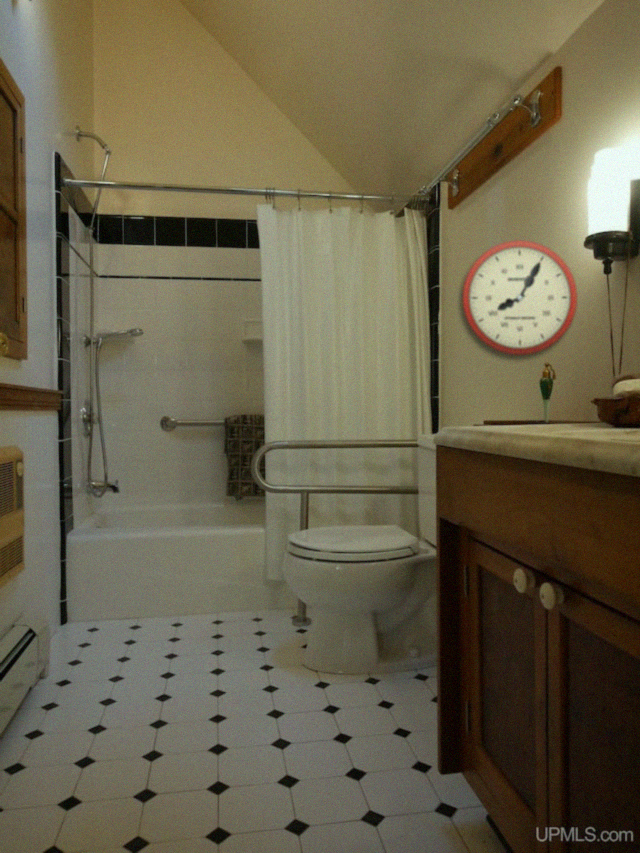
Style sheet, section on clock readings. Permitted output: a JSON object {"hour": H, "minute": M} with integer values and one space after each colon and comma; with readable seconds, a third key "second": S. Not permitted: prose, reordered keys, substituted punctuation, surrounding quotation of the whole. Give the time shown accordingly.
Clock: {"hour": 8, "minute": 5}
